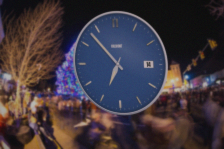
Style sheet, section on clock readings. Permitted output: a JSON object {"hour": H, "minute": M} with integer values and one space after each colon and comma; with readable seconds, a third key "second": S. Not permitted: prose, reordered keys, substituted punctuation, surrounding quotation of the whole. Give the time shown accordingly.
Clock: {"hour": 6, "minute": 53}
